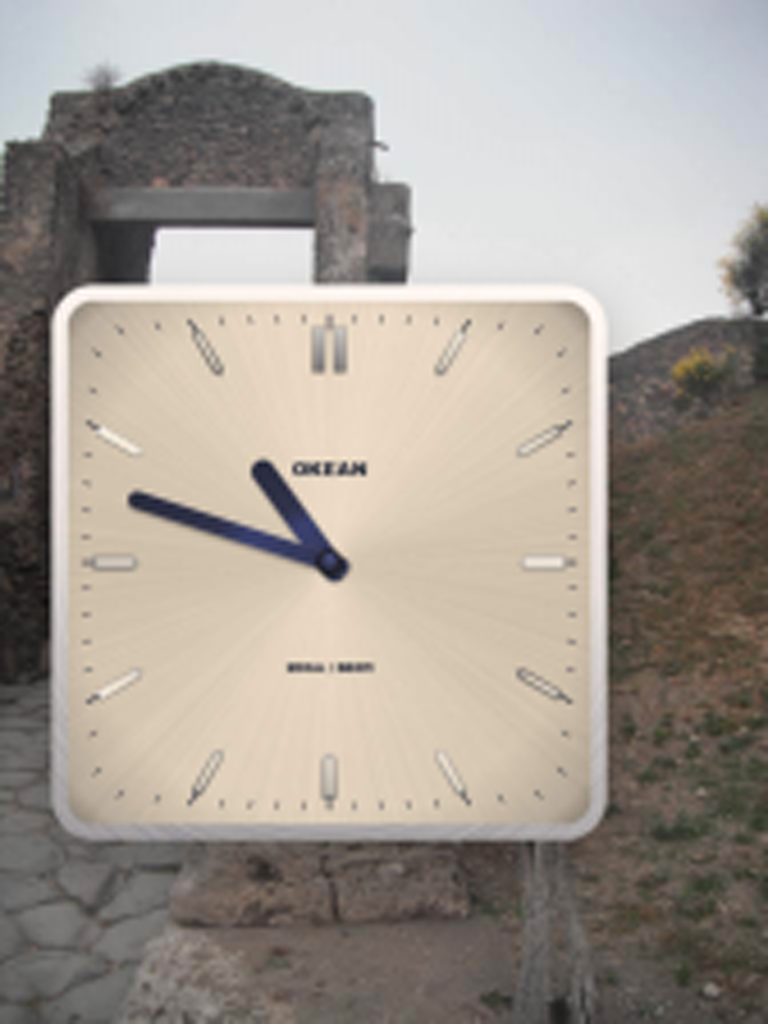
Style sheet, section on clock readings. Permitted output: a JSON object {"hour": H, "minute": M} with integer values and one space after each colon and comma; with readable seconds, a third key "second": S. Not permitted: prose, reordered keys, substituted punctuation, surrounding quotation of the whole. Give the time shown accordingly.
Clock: {"hour": 10, "minute": 48}
